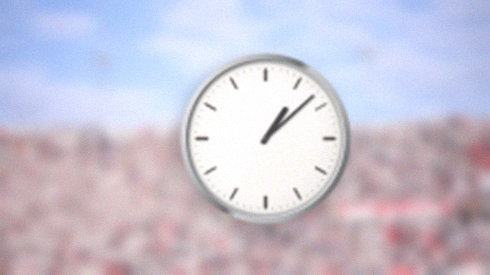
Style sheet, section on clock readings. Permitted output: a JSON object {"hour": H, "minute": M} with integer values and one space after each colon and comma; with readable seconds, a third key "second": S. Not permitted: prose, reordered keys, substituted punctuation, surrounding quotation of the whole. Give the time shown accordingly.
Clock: {"hour": 1, "minute": 8}
